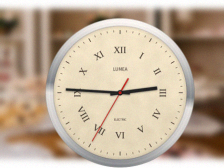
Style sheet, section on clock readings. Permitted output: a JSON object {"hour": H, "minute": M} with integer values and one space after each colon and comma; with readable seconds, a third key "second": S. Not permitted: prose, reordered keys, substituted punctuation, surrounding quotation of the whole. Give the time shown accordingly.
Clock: {"hour": 2, "minute": 45, "second": 35}
